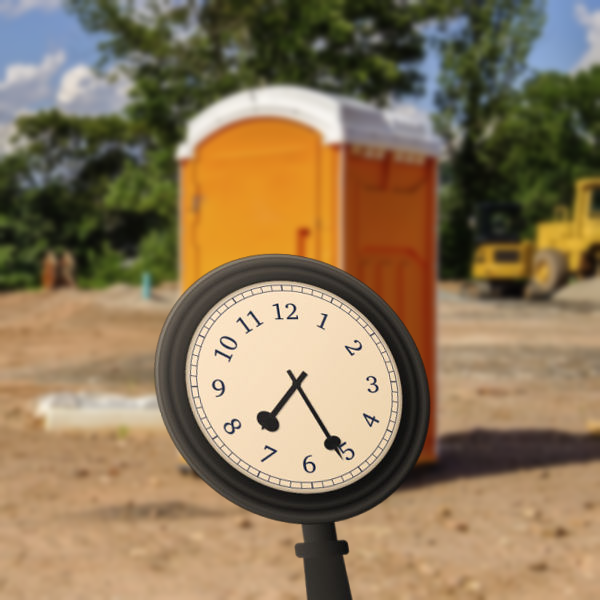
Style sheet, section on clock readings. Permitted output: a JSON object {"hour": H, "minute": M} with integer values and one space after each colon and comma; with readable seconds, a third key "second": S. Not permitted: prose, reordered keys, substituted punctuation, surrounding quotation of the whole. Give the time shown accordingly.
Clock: {"hour": 7, "minute": 26}
